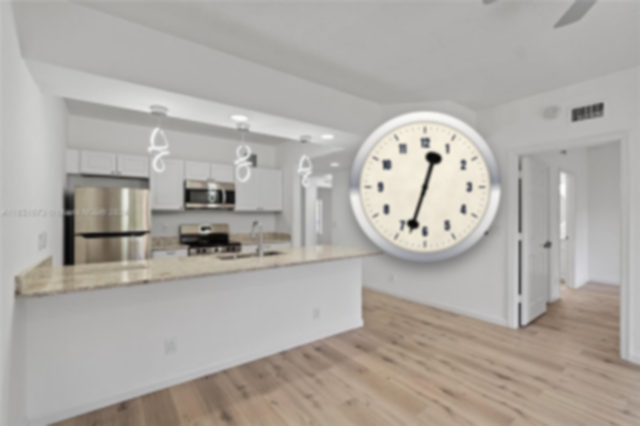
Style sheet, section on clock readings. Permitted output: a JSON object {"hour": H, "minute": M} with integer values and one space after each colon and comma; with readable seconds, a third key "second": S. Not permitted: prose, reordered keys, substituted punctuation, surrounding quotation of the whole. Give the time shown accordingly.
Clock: {"hour": 12, "minute": 33}
